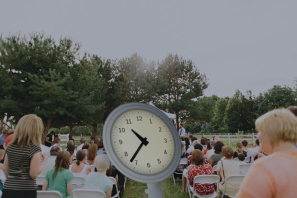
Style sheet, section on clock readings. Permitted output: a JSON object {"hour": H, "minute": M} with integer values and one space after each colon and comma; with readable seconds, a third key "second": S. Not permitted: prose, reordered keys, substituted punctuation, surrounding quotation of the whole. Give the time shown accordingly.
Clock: {"hour": 10, "minute": 37}
